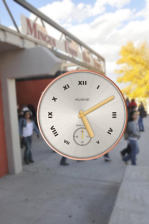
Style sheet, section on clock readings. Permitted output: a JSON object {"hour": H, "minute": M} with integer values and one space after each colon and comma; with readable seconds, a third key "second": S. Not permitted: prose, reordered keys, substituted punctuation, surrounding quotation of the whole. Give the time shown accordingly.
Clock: {"hour": 5, "minute": 10}
